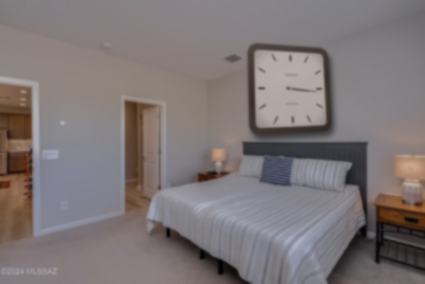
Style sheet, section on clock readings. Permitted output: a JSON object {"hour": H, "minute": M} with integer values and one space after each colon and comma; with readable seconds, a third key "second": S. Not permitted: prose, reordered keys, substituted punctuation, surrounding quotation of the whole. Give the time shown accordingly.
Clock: {"hour": 3, "minute": 16}
